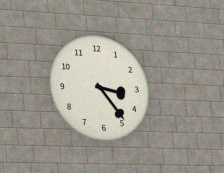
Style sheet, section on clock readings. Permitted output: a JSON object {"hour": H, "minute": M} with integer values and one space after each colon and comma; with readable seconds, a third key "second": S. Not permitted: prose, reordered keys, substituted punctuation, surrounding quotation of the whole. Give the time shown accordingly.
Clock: {"hour": 3, "minute": 24}
